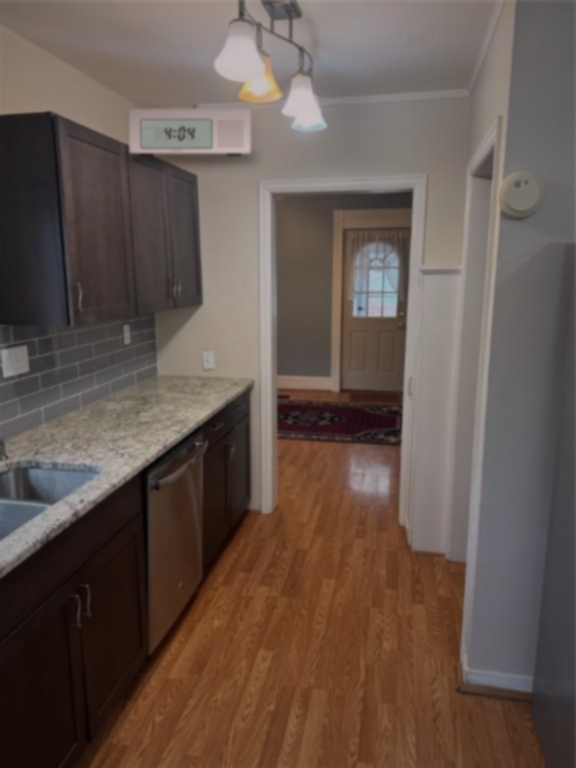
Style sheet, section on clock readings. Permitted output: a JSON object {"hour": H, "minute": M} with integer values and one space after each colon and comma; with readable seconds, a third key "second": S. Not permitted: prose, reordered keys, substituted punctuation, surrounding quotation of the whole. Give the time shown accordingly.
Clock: {"hour": 4, "minute": 4}
